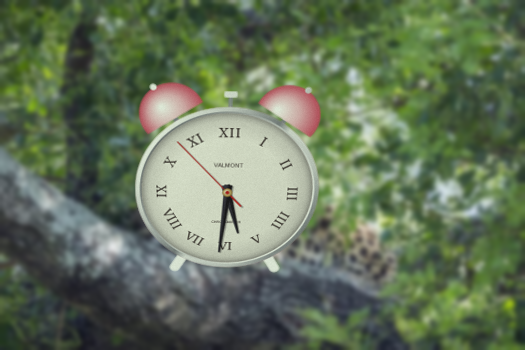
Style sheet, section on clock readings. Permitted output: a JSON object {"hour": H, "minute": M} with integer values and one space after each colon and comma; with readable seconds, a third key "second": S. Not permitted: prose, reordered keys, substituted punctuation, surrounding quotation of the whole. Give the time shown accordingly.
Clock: {"hour": 5, "minute": 30, "second": 53}
